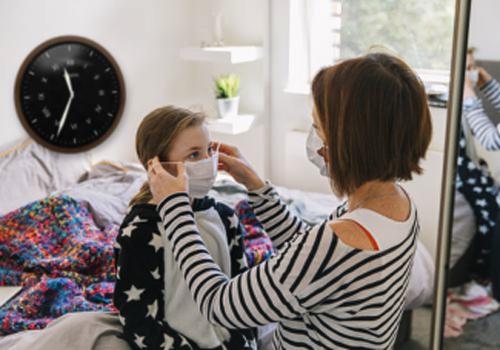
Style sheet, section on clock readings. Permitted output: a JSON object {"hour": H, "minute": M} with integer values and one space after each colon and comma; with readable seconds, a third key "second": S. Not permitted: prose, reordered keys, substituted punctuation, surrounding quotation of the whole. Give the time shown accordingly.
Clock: {"hour": 11, "minute": 34}
